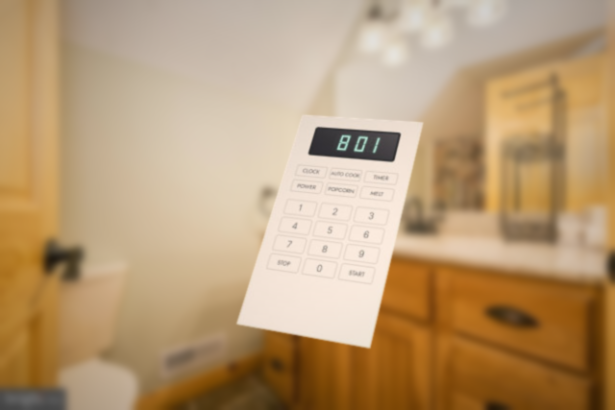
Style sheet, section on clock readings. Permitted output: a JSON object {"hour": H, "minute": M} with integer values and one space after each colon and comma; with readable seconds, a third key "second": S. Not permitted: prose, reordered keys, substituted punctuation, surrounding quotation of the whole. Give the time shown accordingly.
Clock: {"hour": 8, "minute": 1}
